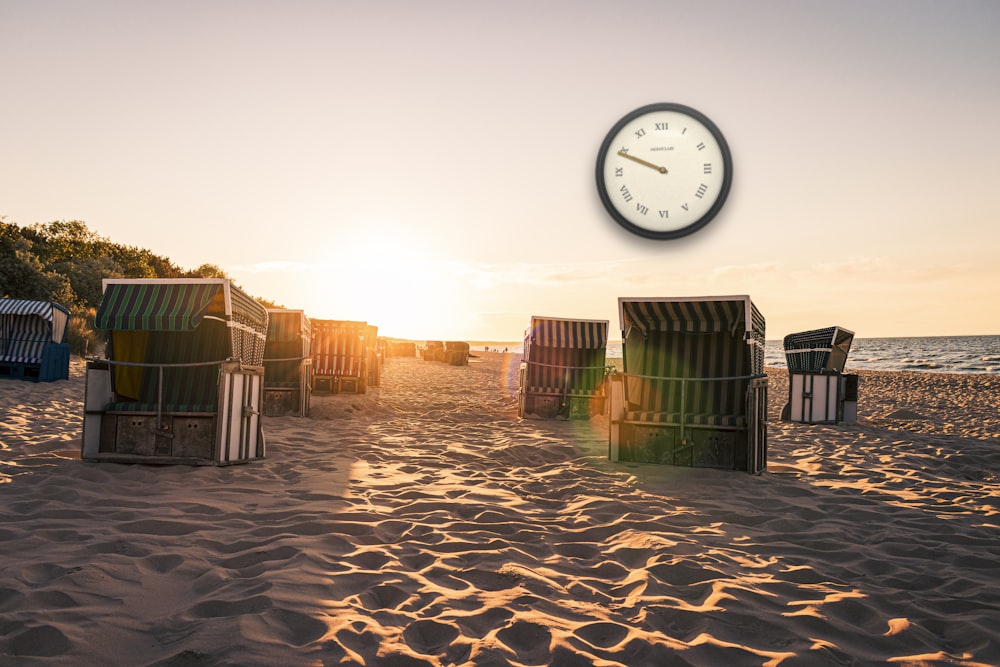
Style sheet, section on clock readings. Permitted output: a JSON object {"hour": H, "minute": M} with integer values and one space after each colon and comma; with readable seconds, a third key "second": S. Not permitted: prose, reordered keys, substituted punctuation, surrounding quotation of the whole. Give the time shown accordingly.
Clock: {"hour": 9, "minute": 49}
